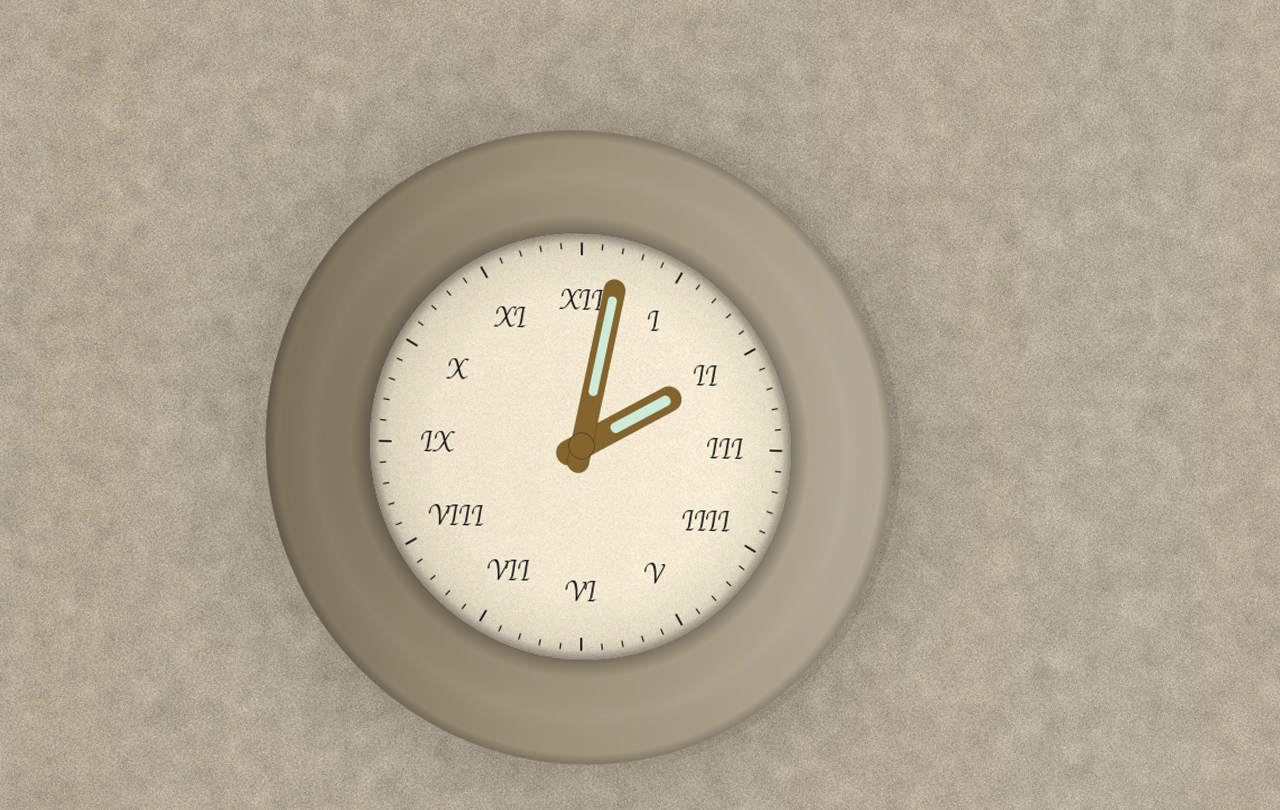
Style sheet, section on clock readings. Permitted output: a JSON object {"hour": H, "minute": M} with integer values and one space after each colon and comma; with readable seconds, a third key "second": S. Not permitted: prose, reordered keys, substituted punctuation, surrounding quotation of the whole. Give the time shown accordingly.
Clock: {"hour": 2, "minute": 2}
